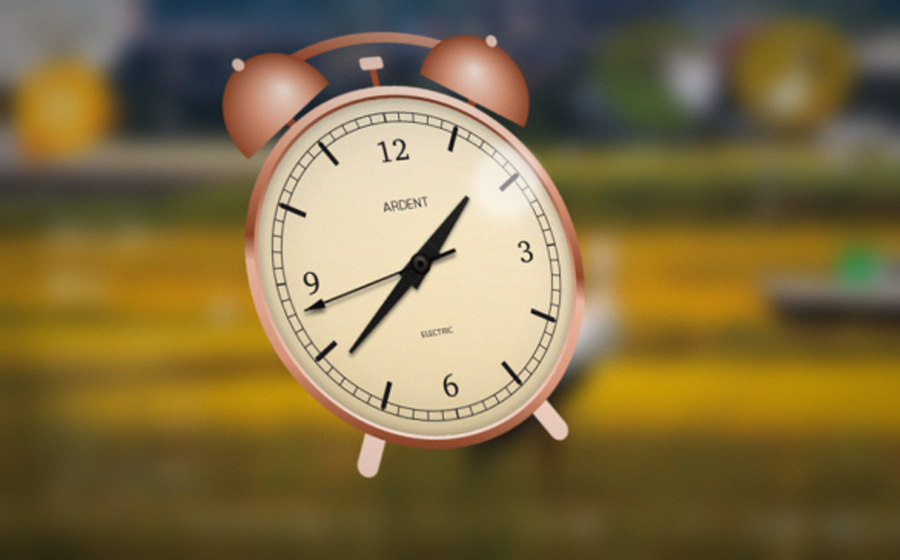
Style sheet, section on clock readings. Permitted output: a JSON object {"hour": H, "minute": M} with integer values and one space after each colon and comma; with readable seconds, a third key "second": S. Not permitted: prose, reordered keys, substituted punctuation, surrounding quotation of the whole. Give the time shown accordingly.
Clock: {"hour": 1, "minute": 38, "second": 43}
